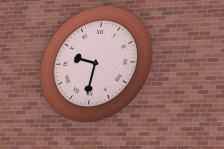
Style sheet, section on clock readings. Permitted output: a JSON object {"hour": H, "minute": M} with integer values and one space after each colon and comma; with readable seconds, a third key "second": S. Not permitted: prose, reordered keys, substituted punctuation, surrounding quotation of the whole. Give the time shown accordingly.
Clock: {"hour": 9, "minute": 31}
